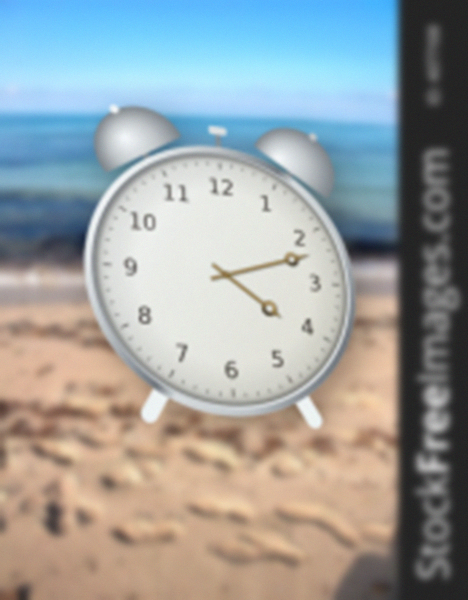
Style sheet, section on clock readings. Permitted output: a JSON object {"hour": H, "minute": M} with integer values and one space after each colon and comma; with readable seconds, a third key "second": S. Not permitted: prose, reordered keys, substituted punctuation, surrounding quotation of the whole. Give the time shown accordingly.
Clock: {"hour": 4, "minute": 12}
